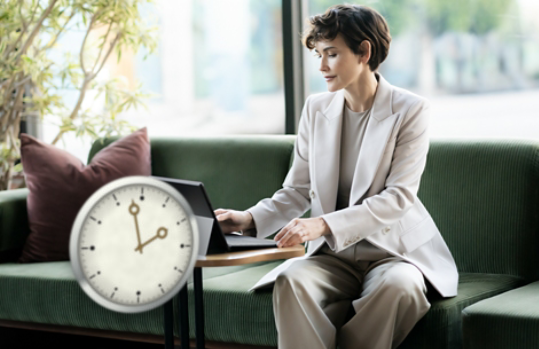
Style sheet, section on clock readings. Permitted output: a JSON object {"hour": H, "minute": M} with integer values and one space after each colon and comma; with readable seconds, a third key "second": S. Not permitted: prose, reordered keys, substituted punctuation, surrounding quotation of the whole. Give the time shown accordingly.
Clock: {"hour": 1, "minute": 58}
